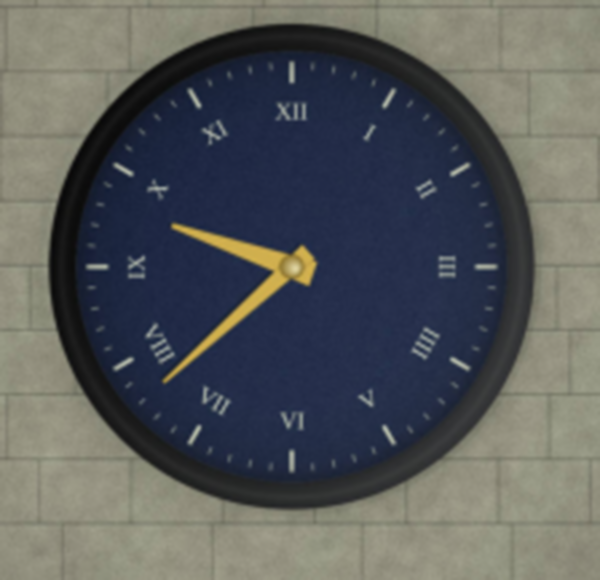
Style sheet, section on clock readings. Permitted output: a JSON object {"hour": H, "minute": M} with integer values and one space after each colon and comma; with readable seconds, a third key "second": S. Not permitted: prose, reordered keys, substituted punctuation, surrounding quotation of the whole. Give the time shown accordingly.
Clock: {"hour": 9, "minute": 38}
